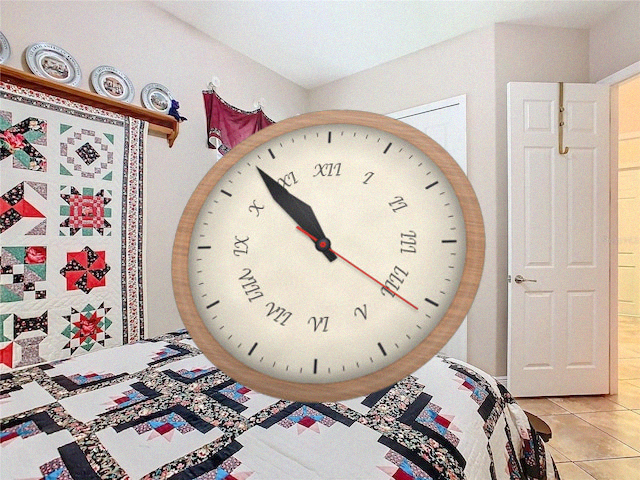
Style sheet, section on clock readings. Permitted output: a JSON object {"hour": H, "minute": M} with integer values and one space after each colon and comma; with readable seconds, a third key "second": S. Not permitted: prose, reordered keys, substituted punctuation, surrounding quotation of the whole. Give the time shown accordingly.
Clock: {"hour": 10, "minute": 53, "second": 21}
